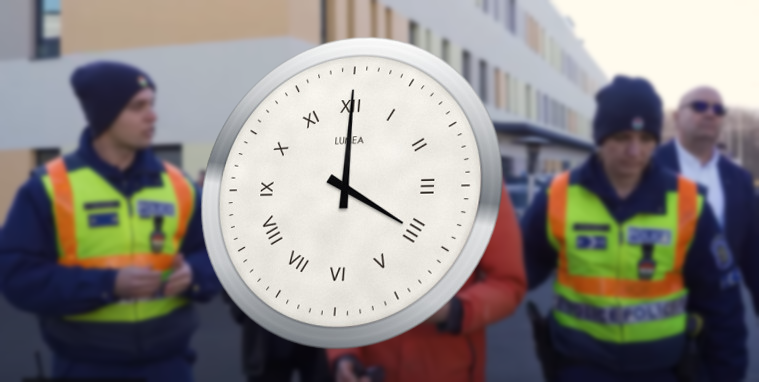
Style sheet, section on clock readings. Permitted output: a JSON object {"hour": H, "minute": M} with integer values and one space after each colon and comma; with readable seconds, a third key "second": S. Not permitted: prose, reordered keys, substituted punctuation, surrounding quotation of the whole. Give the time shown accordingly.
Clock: {"hour": 4, "minute": 0}
